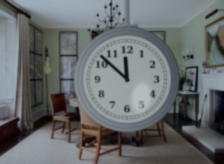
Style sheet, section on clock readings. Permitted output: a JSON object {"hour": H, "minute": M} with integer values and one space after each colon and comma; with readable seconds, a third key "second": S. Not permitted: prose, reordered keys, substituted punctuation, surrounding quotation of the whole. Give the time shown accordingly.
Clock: {"hour": 11, "minute": 52}
